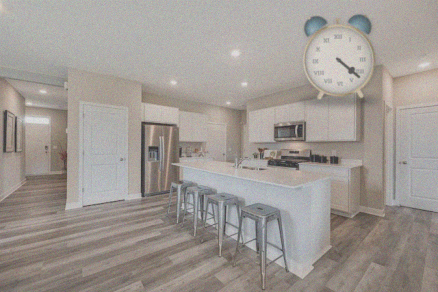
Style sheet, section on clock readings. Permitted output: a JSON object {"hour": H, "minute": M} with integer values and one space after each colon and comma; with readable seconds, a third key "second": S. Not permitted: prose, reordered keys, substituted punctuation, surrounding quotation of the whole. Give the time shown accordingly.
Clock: {"hour": 4, "minute": 22}
